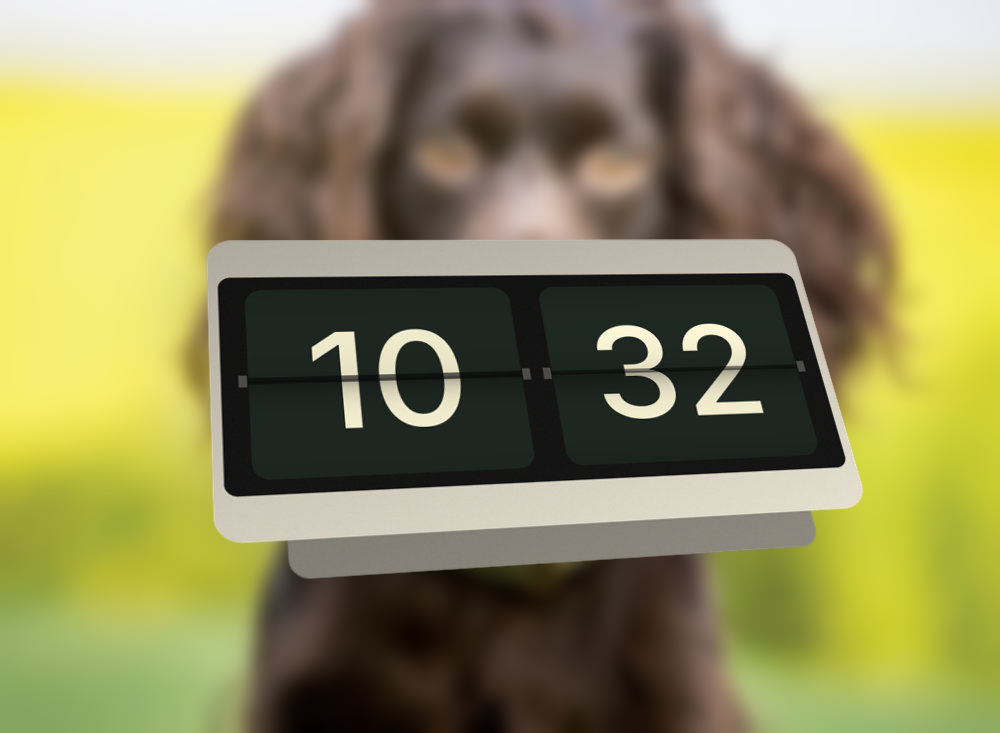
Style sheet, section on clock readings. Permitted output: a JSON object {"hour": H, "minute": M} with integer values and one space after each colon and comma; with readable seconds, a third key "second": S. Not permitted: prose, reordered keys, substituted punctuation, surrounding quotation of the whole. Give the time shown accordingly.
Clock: {"hour": 10, "minute": 32}
